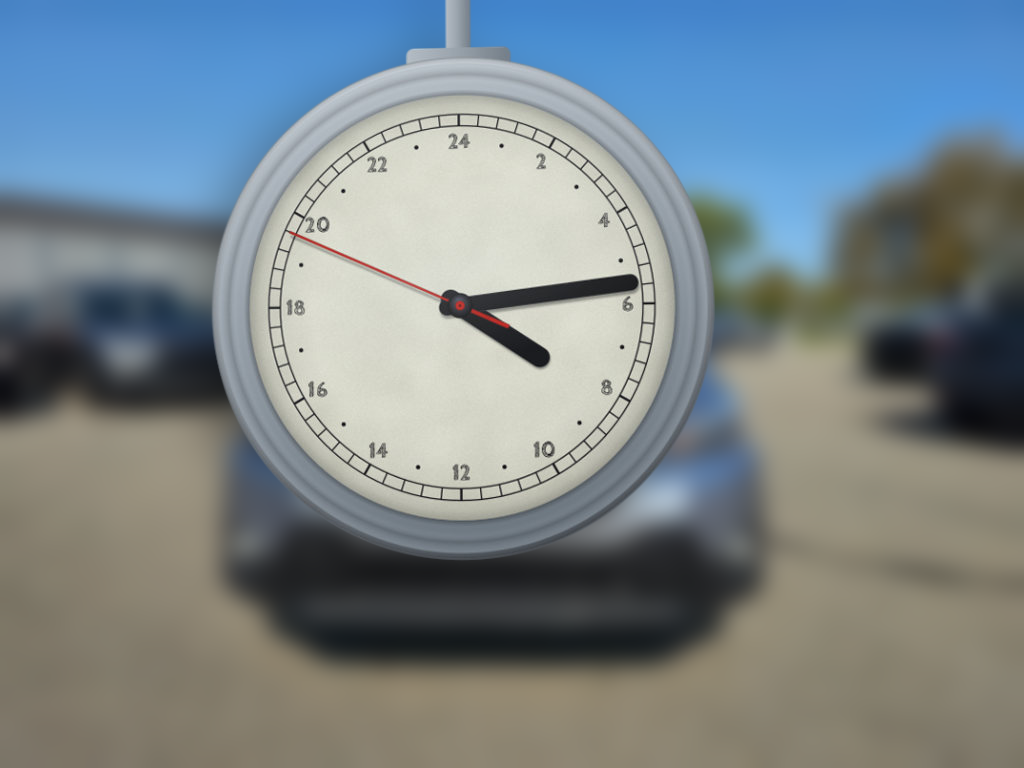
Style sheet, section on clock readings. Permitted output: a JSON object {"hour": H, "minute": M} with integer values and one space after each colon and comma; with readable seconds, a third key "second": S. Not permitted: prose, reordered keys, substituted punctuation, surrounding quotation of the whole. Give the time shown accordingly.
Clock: {"hour": 8, "minute": 13, "second": 49}
